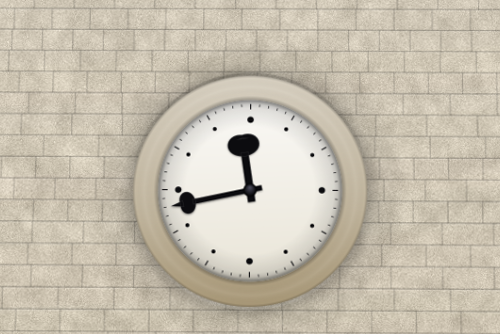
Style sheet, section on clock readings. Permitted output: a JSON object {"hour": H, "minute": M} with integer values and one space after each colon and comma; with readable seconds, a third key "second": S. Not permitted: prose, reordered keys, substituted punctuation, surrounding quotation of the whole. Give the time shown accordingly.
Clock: {"hour": 11, "minute": 43}
